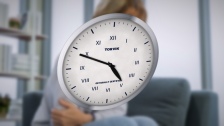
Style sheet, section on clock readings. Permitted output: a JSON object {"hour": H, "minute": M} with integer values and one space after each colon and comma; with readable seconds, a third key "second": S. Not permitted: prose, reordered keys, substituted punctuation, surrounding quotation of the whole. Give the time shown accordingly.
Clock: {"hour": 4, "minute": 49}
